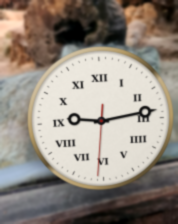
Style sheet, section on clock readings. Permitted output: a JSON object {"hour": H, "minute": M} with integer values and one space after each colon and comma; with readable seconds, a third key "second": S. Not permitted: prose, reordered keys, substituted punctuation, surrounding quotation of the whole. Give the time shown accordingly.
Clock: {"hour": 9, "minute": 13, "second": 31}
